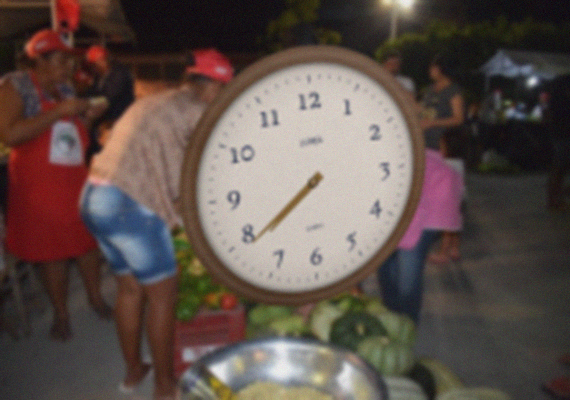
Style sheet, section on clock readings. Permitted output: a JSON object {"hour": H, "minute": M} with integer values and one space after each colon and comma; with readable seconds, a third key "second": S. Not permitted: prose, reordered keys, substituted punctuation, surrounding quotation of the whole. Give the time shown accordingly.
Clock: {"hour": 7, "minute": 39}
